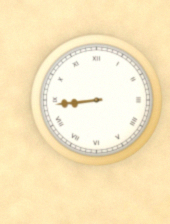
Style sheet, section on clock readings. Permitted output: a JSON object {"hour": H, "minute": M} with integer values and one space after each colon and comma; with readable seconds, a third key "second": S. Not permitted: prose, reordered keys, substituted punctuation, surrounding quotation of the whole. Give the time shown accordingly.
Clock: {"hour": 8, "minute": 44}
